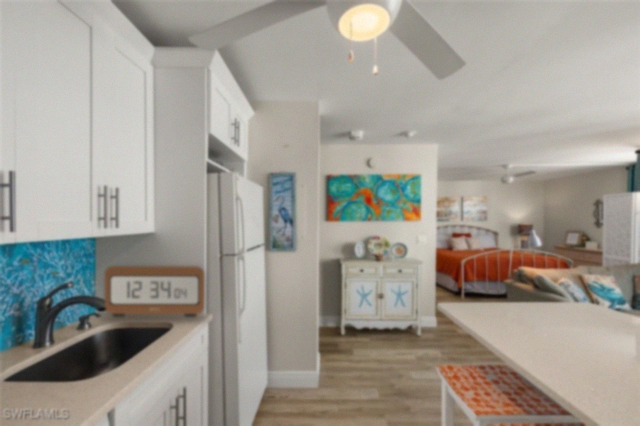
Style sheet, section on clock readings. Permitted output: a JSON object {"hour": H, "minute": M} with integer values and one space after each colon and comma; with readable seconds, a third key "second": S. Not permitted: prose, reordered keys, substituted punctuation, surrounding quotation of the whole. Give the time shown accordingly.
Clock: {"hour": 12, "minute": 34}
